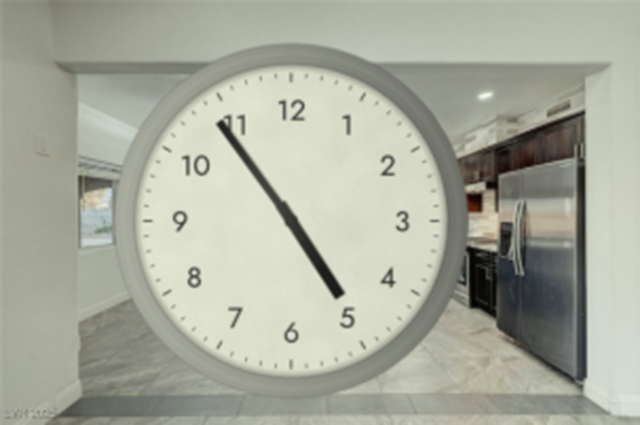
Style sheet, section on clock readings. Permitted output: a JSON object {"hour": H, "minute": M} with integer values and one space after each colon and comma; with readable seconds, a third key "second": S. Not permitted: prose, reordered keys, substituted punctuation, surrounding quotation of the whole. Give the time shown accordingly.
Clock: {"hour": 4, "minute": 54}
